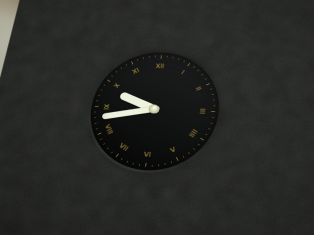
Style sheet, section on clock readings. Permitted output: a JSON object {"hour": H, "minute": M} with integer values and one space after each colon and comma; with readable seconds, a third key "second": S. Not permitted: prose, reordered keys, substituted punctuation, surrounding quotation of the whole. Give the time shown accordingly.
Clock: {"hour": 9, "minute": 43}
